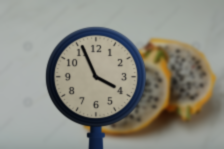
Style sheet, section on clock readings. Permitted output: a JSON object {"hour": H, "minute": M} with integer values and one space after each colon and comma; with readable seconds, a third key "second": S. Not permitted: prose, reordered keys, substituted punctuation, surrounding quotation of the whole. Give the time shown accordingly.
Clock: {"hour": 3, "minute": 56}
